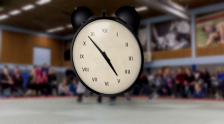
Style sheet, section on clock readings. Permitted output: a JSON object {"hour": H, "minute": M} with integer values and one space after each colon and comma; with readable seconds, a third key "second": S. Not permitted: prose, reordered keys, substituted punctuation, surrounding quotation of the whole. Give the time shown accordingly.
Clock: {"hour": 4, "minute": 53}
